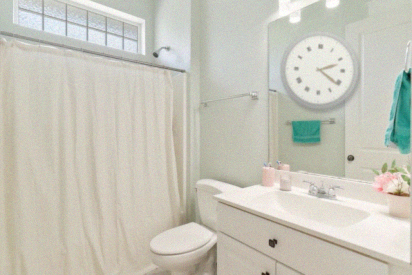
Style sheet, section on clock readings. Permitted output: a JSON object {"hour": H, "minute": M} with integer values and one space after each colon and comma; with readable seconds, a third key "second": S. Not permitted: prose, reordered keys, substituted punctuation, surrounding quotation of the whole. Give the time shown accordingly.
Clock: {"hour": 2, "minute": 21}
